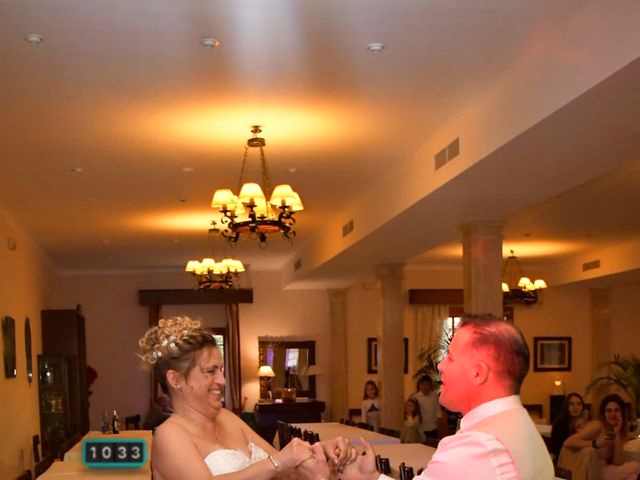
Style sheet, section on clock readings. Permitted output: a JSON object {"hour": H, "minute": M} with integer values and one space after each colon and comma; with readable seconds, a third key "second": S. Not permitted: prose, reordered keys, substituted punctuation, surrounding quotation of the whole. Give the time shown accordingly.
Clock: {"hour": 10, "minute": 33}
